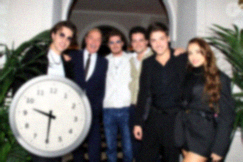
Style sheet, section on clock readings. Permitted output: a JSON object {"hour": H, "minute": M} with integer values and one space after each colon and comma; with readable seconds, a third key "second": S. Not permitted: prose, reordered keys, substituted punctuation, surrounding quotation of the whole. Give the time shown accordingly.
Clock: {"hour": 9, "minute": 30}
